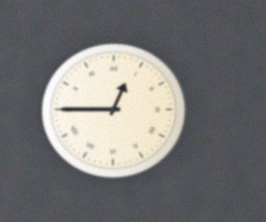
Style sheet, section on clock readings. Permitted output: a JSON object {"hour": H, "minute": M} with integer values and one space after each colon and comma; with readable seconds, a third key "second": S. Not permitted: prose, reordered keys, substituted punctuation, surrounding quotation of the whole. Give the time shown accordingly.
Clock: {"hour": 12, "minute": 45}
